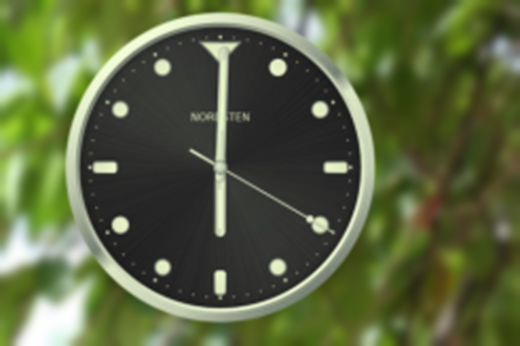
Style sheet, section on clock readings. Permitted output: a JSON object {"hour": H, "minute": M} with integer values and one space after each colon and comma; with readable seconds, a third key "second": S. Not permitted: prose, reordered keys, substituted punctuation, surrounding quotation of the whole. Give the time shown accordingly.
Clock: {"hour": 6, "minute": 0, "second": 20}
